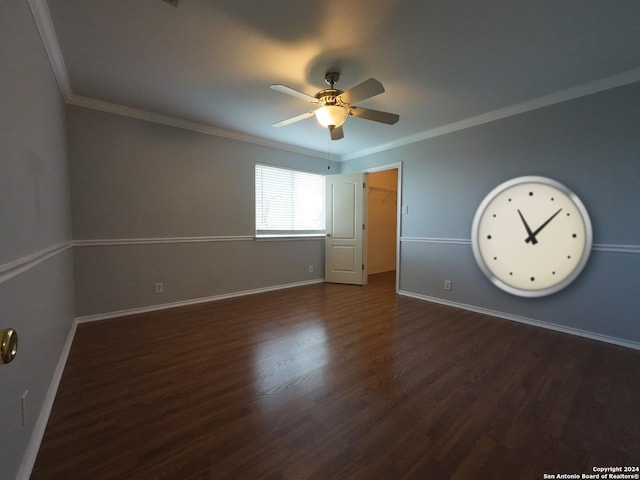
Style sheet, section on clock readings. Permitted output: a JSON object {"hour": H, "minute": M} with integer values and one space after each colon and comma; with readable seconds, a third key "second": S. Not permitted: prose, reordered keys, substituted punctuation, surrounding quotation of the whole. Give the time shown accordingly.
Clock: {"hour": 11, "minute": 8}
